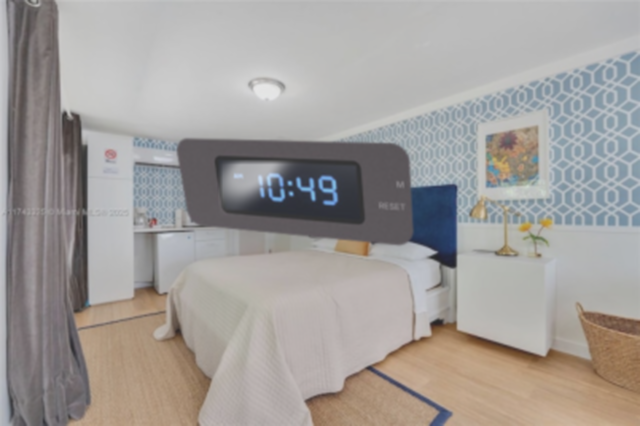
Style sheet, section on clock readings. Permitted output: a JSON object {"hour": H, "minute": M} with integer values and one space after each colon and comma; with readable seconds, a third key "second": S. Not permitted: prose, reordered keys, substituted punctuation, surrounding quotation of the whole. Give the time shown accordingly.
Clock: {"hour": 10, "minute": 49}
